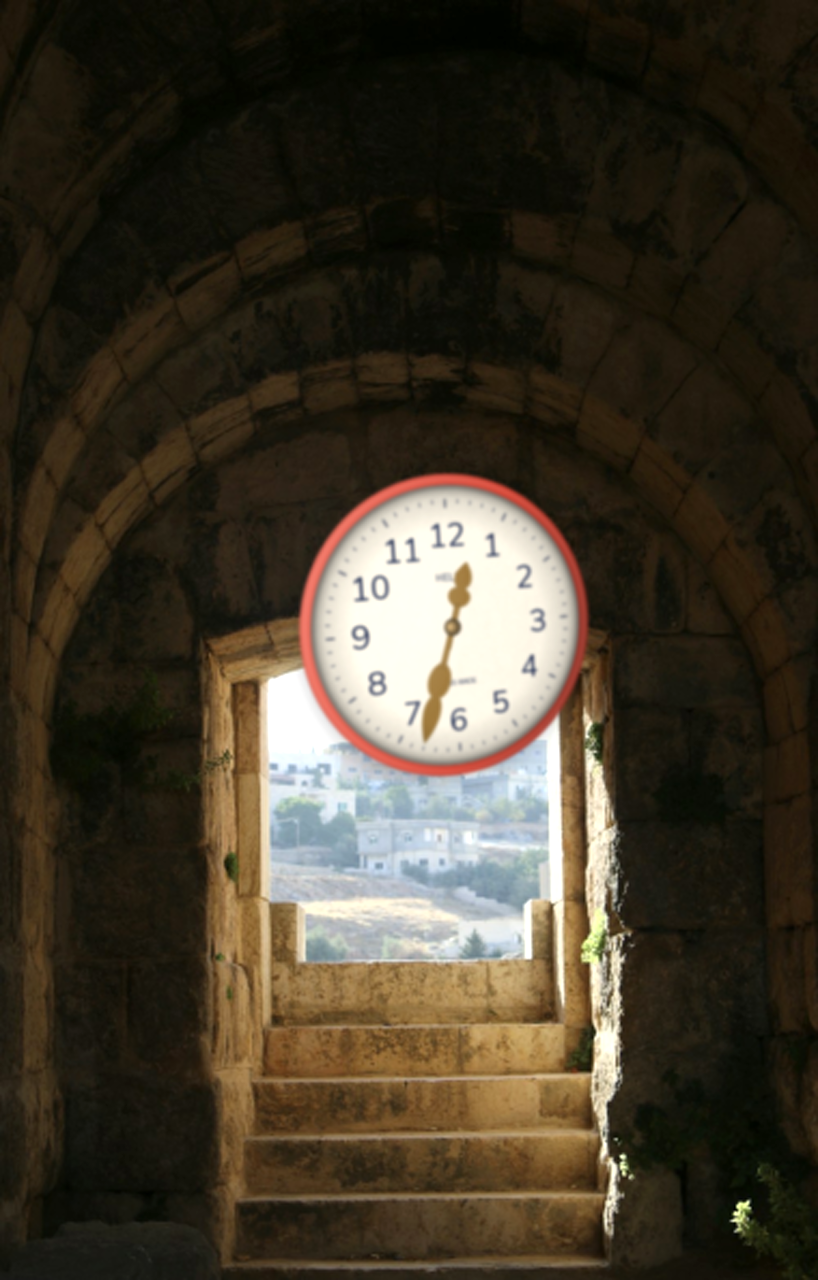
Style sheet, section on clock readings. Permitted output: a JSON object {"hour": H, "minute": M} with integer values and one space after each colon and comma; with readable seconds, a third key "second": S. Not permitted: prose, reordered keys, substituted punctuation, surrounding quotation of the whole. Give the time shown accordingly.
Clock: {"hour": 12, "minute": 33}
